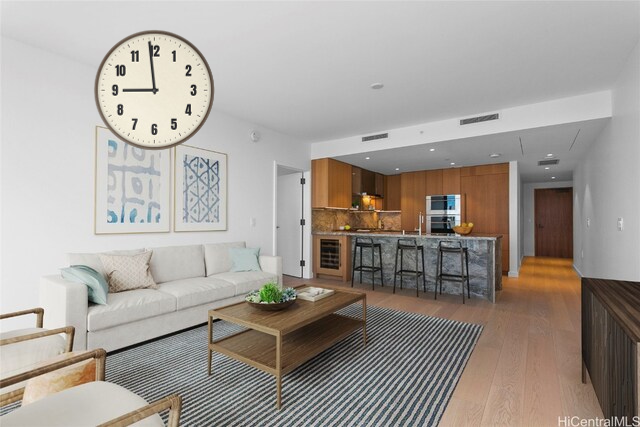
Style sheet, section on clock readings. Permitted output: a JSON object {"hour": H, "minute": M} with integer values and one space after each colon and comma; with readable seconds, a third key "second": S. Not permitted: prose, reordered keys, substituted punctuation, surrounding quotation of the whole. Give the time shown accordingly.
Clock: {"hour": 8, "minute": 59}
